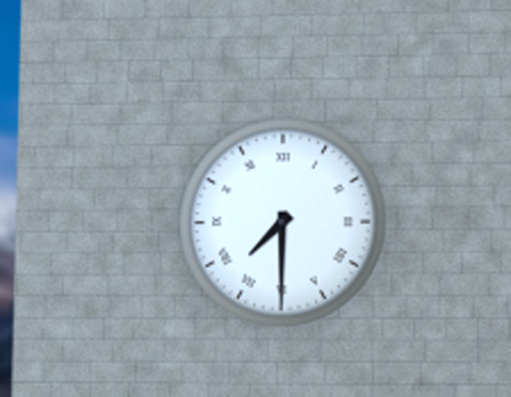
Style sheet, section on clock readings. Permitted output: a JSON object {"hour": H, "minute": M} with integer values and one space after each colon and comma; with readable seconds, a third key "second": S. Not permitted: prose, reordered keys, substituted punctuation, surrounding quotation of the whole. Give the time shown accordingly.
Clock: {"hour": 7, "minute": 30}
